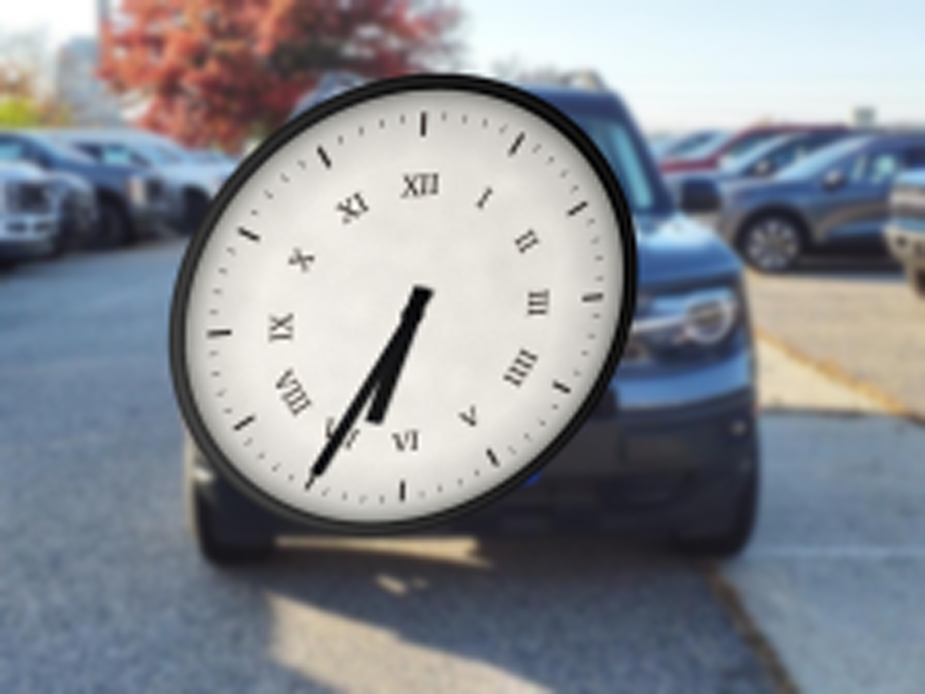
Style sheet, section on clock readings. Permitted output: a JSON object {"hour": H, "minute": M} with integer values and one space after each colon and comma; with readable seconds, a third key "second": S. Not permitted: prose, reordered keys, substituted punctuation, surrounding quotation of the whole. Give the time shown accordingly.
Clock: {"hour": 6, "minute": 35}
